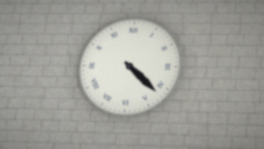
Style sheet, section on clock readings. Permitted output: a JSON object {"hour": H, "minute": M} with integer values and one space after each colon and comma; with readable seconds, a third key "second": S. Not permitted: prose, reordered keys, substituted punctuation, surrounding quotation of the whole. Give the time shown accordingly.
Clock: {"hour": 4, "minute": 22}
